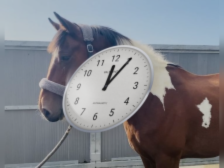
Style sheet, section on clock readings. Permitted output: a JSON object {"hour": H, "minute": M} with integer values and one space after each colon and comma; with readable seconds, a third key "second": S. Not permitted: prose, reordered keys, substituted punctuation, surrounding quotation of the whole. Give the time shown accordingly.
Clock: {"hour": 12, "minute": 5}
